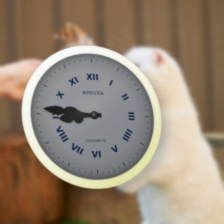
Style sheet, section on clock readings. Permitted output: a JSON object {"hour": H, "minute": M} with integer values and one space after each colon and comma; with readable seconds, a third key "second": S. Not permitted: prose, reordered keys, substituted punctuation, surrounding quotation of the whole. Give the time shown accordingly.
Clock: {"hour": 8, "minute": 46}
